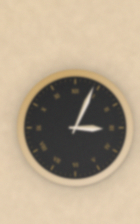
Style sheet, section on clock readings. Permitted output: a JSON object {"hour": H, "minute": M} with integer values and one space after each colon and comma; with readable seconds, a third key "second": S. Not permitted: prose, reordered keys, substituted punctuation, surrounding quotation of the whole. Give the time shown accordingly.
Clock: {"hour": 3, "minute": 4}
